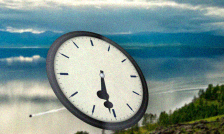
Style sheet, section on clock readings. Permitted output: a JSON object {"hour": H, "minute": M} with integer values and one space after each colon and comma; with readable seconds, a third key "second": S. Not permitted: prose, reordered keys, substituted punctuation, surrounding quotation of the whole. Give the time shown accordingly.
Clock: {"hour": 6, "minute": 31}
